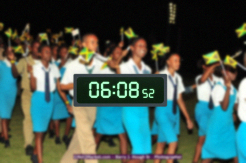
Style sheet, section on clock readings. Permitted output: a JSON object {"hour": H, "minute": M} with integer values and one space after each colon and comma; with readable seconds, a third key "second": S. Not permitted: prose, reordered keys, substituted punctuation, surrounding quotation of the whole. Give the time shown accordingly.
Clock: {"hour": 6, "minute": 8, "second": 52}
